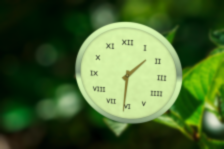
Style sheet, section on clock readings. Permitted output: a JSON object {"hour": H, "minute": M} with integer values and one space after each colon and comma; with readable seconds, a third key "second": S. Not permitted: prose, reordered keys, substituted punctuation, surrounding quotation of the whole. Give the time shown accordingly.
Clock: {"hour": 1, "minute": 31}
